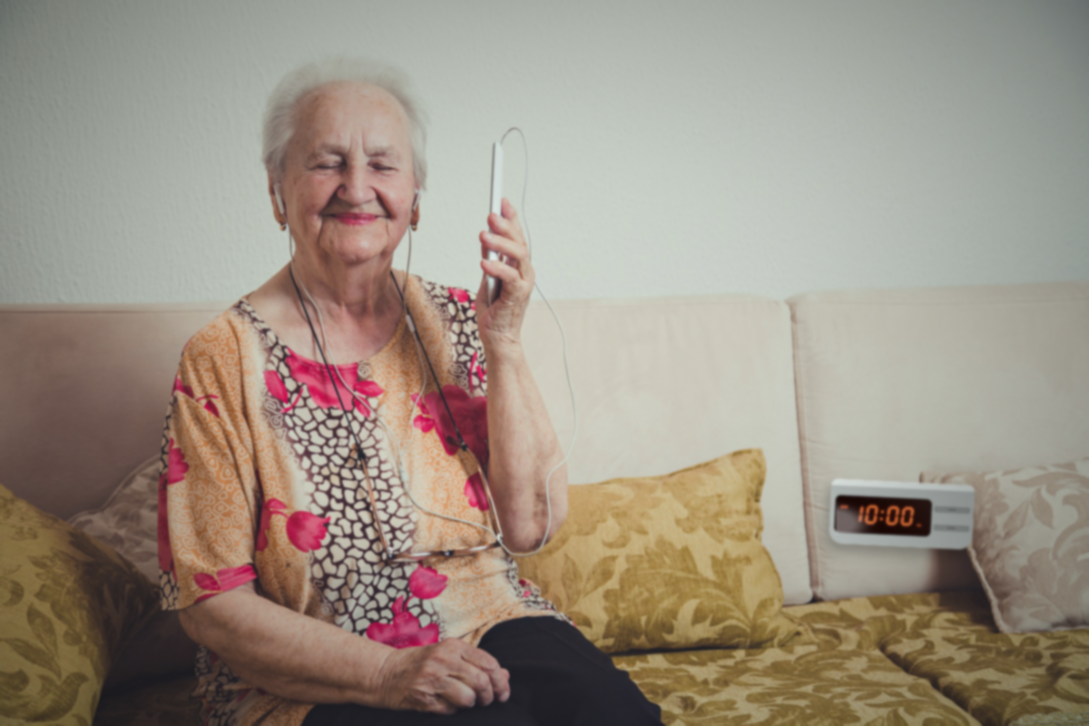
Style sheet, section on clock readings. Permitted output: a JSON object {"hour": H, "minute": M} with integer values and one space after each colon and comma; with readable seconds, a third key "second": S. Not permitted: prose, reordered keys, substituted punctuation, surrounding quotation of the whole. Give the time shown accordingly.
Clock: {"hour": 10, "minute": 0}
